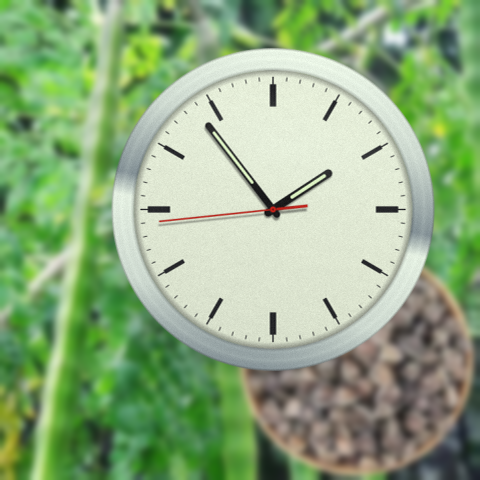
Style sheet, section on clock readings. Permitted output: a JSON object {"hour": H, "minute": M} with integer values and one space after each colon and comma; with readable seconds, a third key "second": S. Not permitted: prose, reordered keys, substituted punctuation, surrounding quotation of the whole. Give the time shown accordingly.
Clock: {"hour": 1, "minute": 53, "second": 44}
